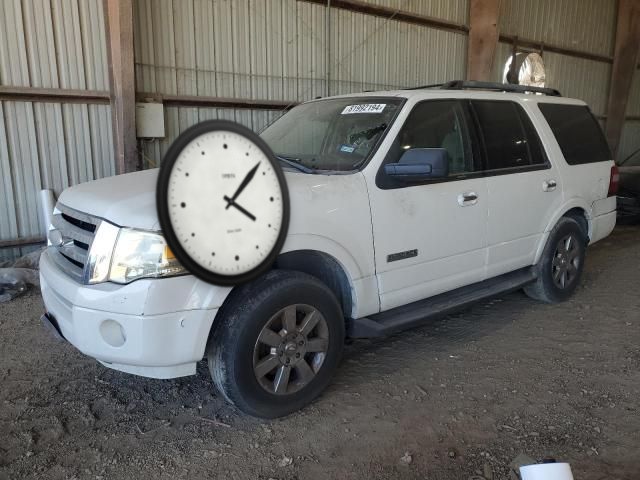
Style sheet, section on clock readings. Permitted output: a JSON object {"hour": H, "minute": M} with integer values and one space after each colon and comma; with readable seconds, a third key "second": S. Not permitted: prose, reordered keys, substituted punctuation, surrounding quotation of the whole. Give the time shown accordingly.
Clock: {"hour": 4, "minute": 8}
